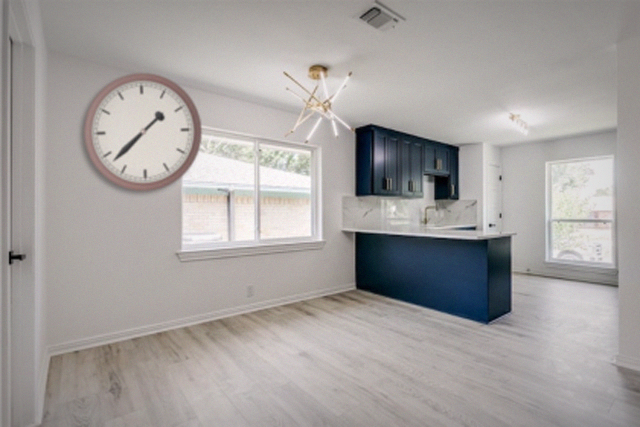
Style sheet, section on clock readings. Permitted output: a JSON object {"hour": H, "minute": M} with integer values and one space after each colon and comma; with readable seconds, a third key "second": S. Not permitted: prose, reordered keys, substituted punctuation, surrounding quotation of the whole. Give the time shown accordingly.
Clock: {"hour": 1, "minute": 38}
